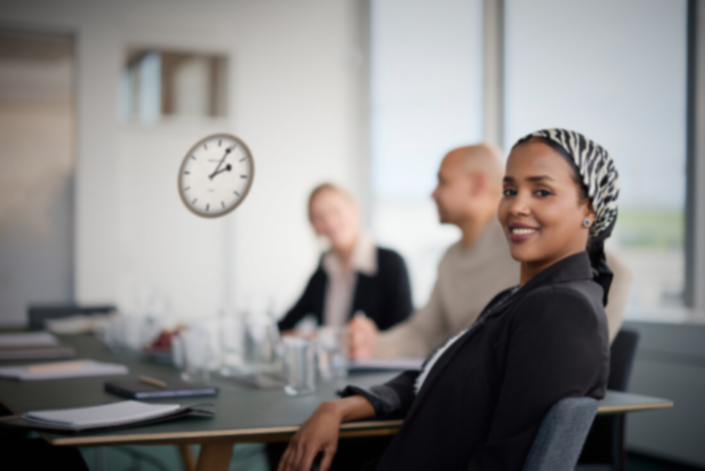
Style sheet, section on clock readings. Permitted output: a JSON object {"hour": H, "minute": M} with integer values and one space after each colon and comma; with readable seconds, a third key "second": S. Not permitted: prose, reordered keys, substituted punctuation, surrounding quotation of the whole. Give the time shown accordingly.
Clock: {"hour": 2, "minute": 4}
